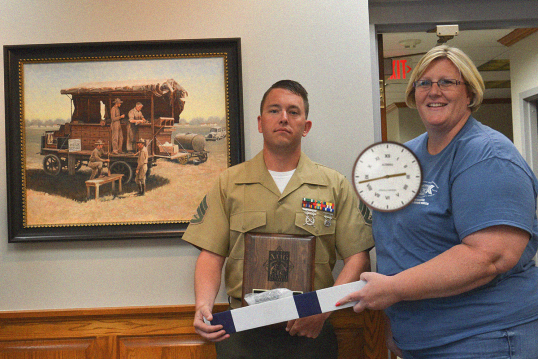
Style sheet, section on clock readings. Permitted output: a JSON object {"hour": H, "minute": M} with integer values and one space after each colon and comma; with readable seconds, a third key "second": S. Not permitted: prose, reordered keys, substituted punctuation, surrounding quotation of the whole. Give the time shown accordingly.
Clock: {"hour": 2, "minute": 43}
